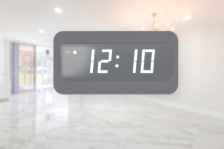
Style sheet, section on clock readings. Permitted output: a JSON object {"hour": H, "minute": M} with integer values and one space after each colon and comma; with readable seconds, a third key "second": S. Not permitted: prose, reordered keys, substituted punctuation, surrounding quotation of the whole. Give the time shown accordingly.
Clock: {"hour": 12, "minute": 10}
